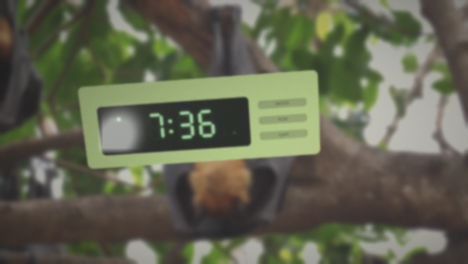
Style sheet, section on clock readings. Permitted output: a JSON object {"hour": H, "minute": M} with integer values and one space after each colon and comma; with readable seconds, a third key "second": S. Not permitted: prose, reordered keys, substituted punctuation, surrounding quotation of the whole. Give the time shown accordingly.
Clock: {"hour": 7, "minute": 36}
